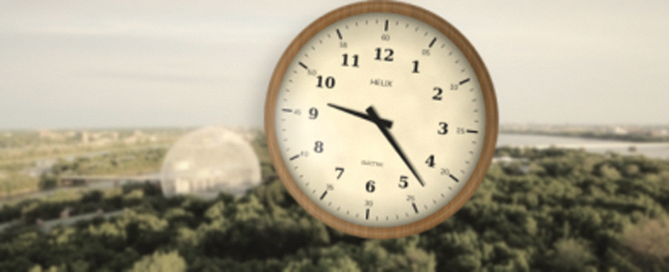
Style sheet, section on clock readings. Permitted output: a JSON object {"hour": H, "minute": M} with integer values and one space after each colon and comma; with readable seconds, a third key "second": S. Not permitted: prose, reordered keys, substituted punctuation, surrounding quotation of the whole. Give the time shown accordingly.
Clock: {"hour": 9, "minute": 23}
